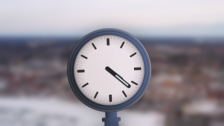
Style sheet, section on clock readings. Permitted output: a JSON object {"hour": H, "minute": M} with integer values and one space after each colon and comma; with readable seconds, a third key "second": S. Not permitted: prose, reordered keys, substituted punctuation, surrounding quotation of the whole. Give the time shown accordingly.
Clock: {"hour": 4, "minute": 22}
